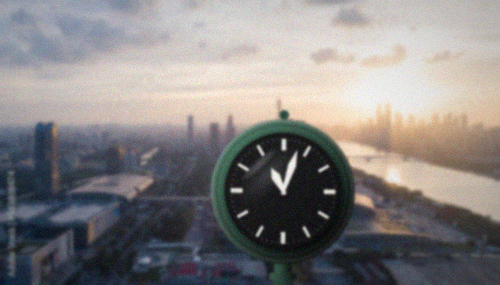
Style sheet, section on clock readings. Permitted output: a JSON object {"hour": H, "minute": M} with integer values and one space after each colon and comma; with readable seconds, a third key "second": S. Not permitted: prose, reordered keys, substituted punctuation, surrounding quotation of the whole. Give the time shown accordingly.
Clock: {"hour": 11, "minute": 3}
